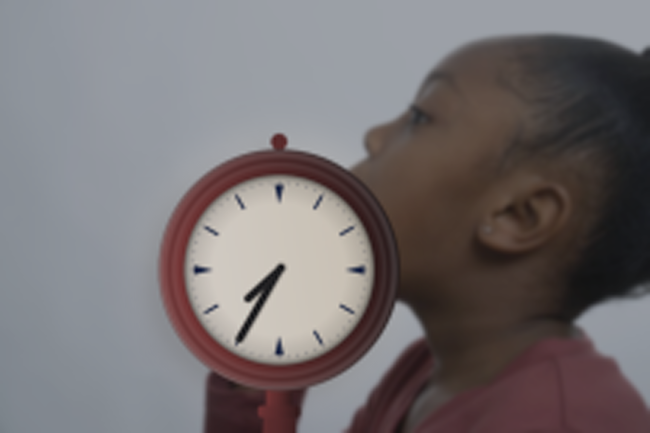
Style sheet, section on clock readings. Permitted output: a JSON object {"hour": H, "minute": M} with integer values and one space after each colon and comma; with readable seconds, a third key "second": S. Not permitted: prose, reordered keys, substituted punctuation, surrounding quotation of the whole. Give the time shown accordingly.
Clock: {"hour": 7, "minute": 35}
